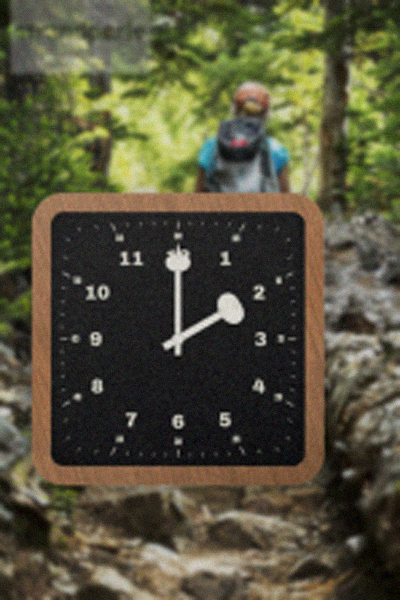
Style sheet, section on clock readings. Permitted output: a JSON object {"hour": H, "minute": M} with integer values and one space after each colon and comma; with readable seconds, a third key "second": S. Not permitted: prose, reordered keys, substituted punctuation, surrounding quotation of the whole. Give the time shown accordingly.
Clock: {"hour": 2, "minute": 0}
